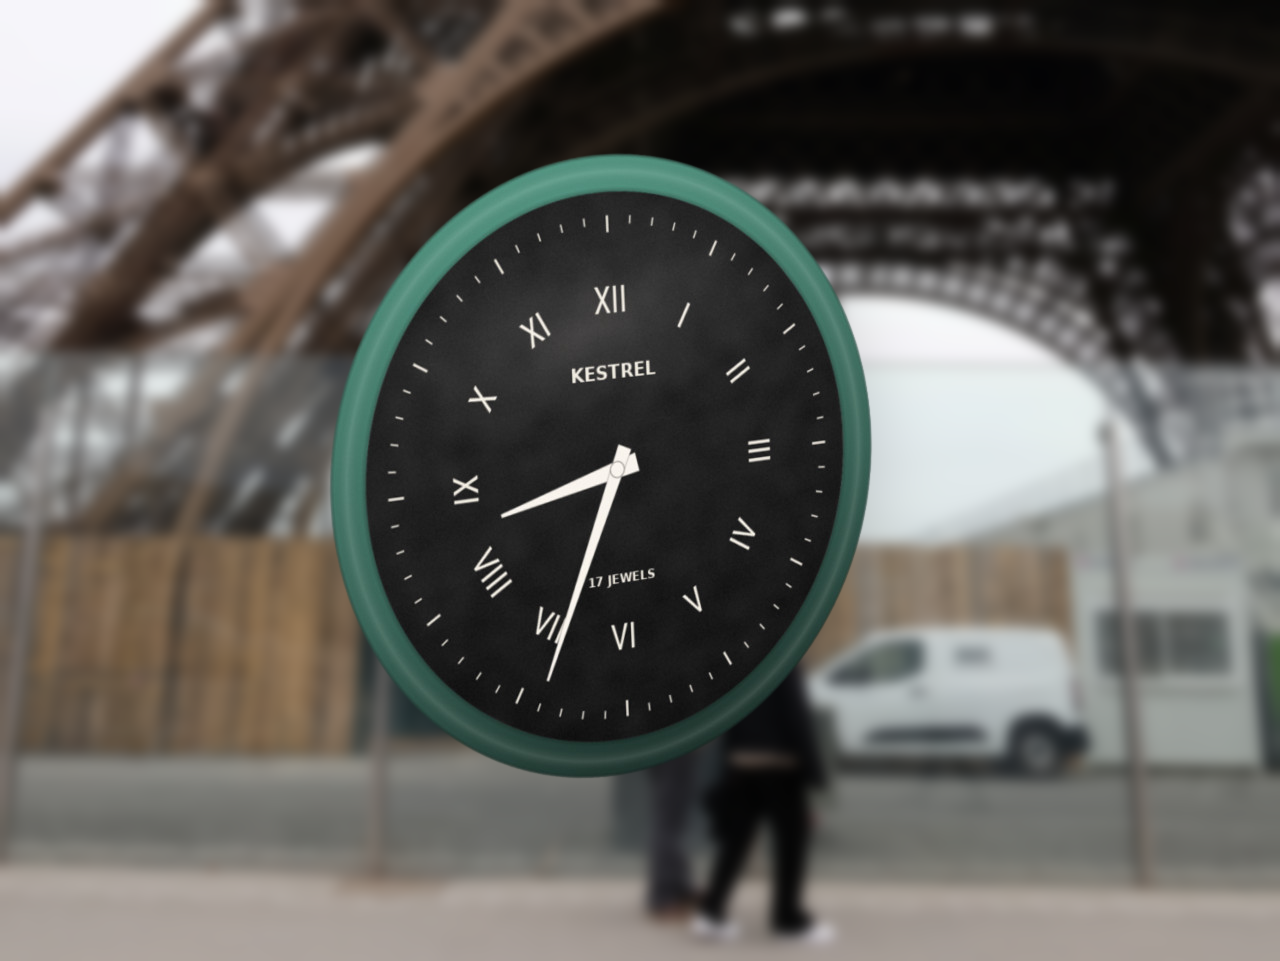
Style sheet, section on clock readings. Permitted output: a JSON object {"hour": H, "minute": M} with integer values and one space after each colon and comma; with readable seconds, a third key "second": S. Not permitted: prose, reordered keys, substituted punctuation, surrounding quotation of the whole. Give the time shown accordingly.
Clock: {"hour": 8, "minute": 34}
